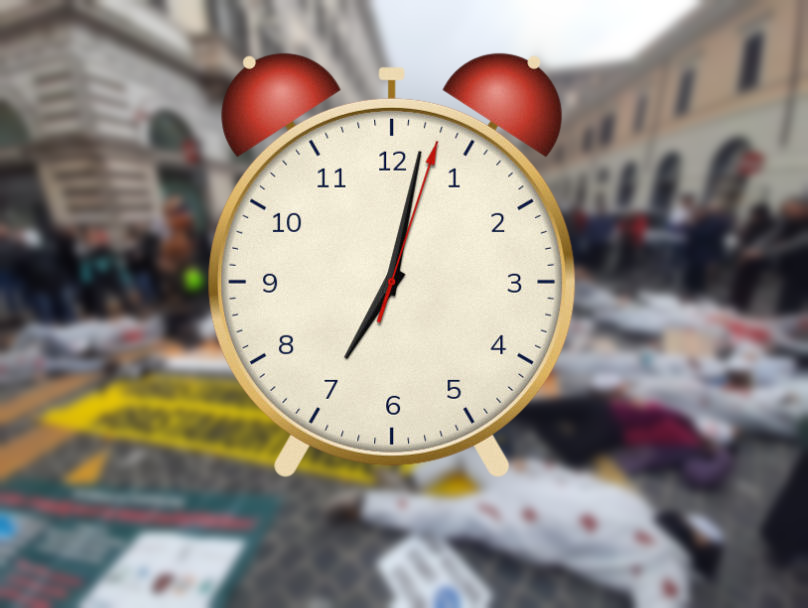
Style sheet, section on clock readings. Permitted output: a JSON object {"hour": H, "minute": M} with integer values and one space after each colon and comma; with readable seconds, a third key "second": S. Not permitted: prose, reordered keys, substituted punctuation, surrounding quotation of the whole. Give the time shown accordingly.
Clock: {"hour": 7, "minute": 2, "second": 3}
